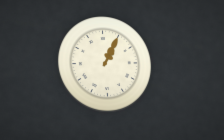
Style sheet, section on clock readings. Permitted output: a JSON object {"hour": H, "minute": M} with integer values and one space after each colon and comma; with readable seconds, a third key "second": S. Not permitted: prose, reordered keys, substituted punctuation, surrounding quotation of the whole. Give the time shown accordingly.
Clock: {"hour": 1, "minute": 5}
